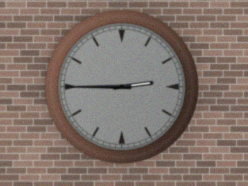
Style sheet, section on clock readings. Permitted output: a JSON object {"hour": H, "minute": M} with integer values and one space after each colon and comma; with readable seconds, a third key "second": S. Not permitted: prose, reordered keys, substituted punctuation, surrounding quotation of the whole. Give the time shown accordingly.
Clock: {"hour": 2, "minute": 45}
